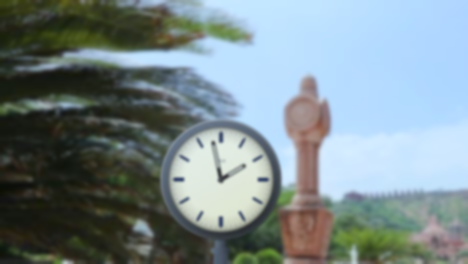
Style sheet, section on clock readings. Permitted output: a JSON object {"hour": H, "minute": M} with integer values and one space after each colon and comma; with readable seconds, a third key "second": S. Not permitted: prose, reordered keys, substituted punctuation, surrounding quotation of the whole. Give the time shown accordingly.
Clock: {"hour": 1, "minute": 58}
